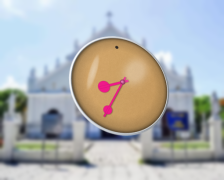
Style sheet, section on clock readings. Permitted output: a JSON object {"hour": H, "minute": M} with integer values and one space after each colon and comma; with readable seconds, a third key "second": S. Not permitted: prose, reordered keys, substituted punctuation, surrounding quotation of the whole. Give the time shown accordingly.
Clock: {"hour": 8, "minute": 36}
